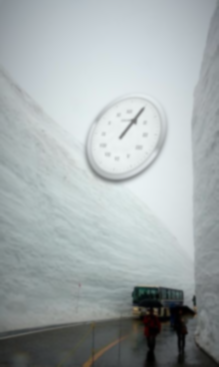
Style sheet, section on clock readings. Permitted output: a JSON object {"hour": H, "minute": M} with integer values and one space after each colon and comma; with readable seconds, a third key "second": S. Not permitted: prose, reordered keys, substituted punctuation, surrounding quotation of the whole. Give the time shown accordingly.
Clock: {"hour": 1, "minute": 5}
